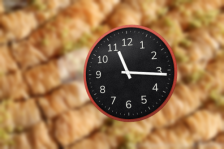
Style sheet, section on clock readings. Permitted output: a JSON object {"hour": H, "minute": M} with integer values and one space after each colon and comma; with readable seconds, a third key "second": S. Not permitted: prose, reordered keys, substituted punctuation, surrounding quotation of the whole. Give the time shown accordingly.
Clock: {"hour": 11, "minute": 16}
